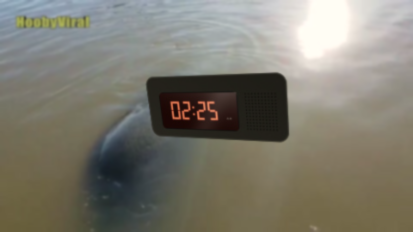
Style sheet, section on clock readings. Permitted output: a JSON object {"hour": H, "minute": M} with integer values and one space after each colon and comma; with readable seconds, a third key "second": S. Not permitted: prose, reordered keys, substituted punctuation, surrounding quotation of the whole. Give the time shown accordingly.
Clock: {"hour": 2, "minute": 25}
